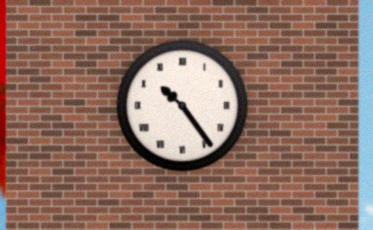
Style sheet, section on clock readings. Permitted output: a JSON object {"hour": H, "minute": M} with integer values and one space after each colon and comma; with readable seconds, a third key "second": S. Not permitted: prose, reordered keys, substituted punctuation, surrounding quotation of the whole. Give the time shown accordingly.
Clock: {"hour": 10, "minute": 24}
